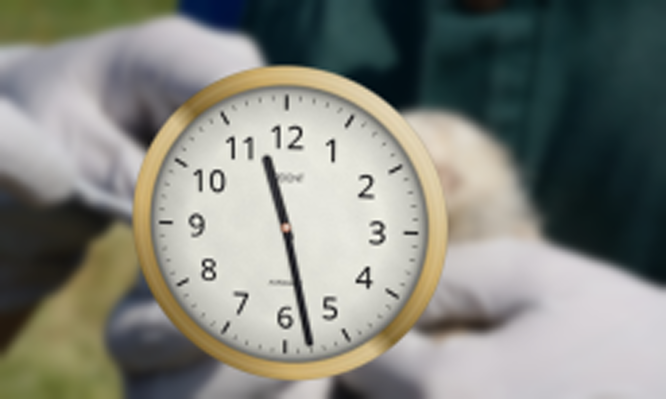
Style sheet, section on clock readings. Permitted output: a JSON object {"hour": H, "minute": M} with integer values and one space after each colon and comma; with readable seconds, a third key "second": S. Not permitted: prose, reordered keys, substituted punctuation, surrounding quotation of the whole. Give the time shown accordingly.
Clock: {"hour": 11, "minute": 28}
